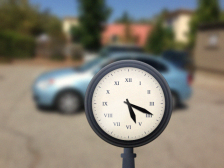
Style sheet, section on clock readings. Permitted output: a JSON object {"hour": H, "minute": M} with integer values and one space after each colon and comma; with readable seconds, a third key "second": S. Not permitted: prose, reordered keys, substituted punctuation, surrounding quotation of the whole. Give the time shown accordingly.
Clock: {"hour": 5, "minute": 19}
